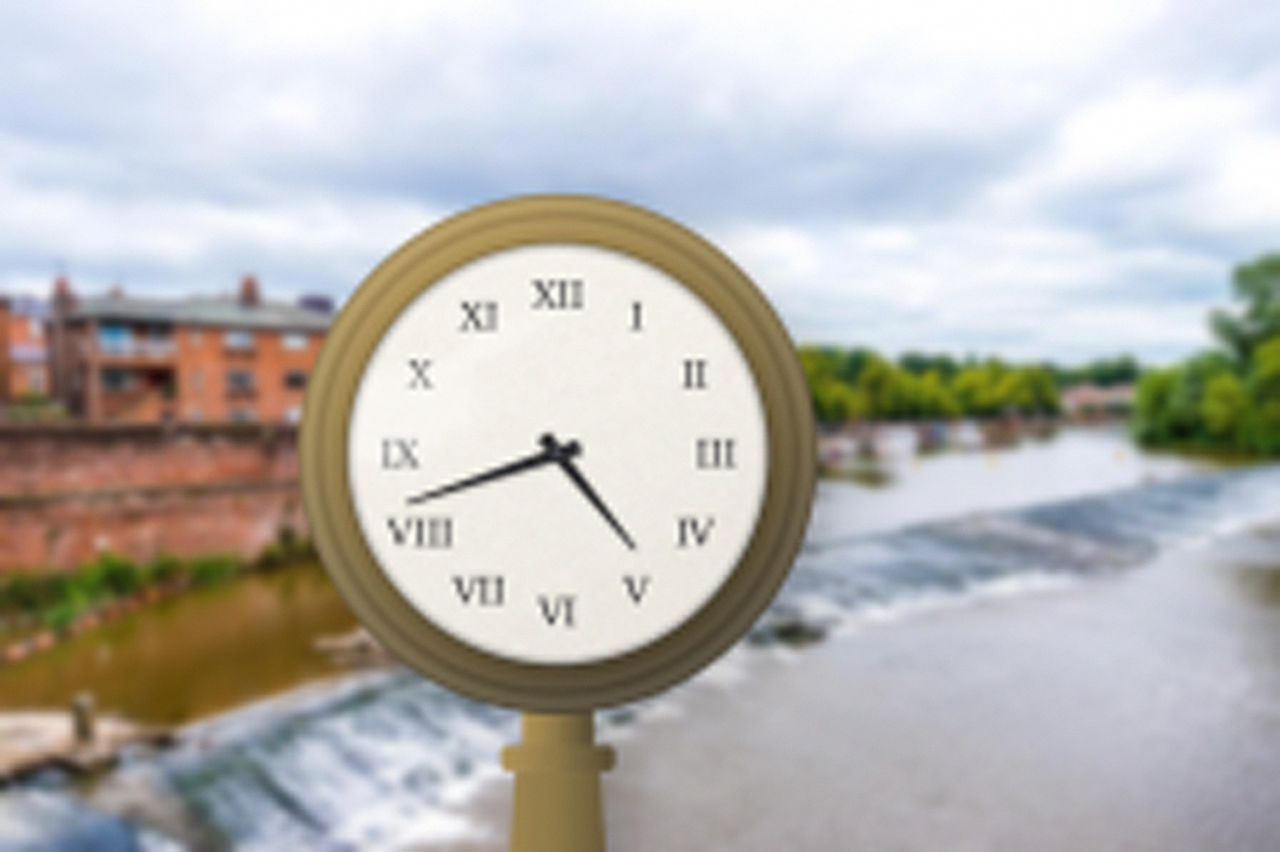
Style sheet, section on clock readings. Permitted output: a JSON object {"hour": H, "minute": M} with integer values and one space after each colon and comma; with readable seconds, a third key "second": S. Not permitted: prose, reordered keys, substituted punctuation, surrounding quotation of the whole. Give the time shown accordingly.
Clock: {"hour": 4, "minute": 42}
